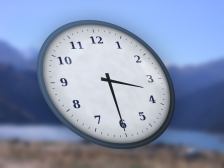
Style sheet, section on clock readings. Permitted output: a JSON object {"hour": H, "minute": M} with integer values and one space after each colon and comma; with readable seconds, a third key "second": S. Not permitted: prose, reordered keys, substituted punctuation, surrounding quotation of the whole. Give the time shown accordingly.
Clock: {"hour": 3, "minute": 30}
